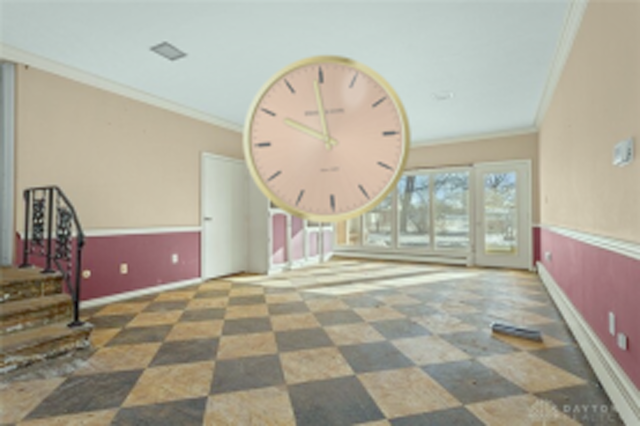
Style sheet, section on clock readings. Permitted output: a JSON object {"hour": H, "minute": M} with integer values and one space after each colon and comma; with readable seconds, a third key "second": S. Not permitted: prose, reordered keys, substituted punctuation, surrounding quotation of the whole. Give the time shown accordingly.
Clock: {"hour": 9, "minute": 59}
